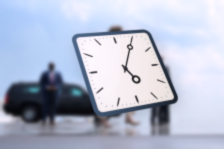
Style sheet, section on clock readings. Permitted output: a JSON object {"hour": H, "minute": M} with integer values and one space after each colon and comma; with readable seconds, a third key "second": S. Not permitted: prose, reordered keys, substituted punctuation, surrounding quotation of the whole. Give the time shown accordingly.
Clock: {"hour": 5, "minute": 5}
